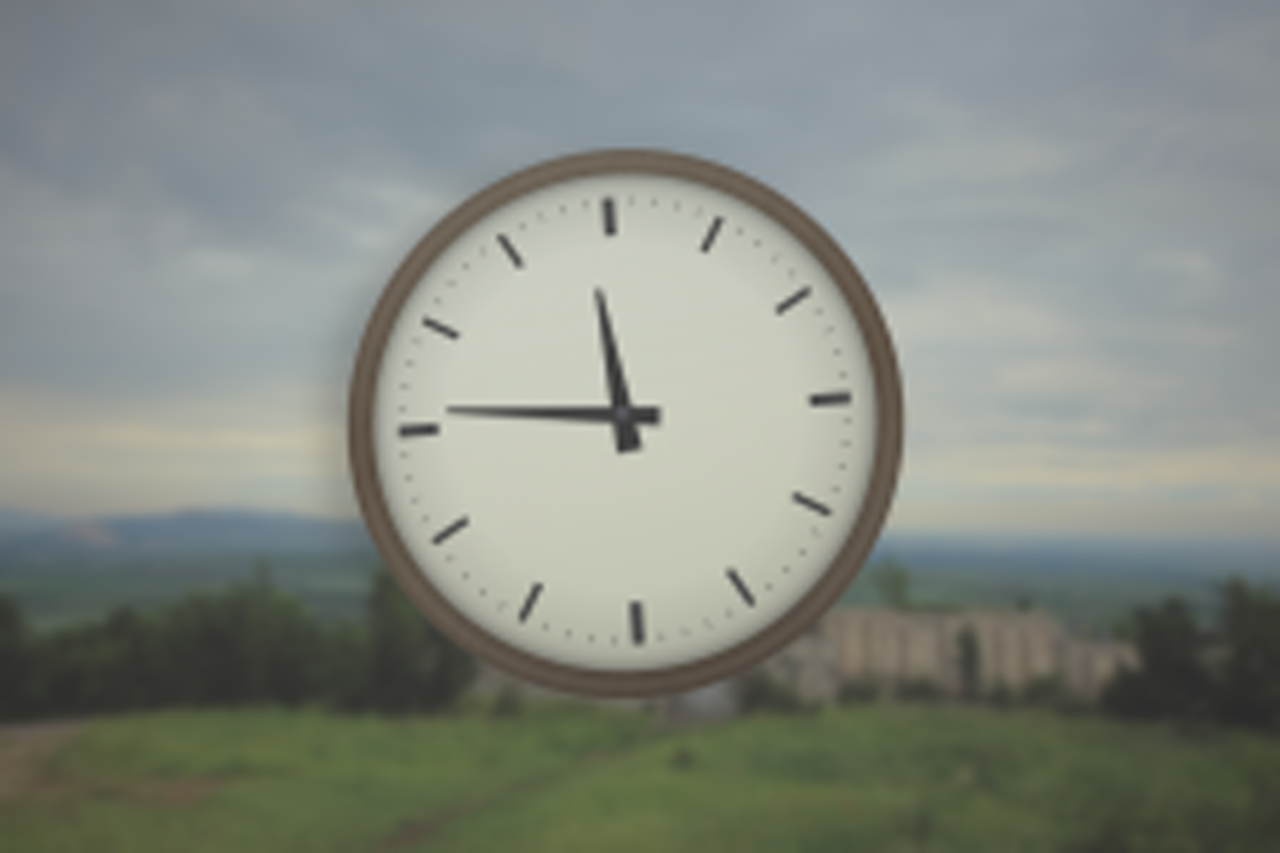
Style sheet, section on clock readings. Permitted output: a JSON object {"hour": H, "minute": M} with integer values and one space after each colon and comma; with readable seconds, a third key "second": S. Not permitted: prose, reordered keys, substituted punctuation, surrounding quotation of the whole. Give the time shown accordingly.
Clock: {"hour": 11, "minute": 46}
